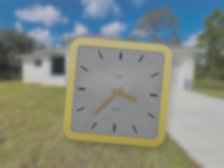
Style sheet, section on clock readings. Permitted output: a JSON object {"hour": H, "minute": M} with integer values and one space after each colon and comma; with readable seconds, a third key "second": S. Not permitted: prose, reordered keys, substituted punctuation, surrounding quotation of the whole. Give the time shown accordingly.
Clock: {"hour": 3, "minute": 37}
